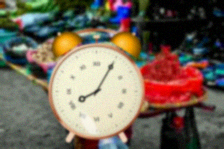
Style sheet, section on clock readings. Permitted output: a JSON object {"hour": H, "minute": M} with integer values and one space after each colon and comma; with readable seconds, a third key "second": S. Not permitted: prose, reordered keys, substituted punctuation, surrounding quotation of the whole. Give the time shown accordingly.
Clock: {"hour": 8, "minute": 5}
